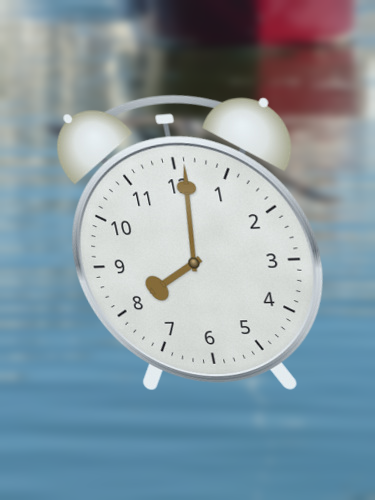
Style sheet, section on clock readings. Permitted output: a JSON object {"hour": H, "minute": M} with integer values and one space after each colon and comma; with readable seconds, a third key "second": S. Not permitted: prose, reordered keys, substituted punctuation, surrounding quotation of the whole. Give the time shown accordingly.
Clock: {"hour": 8, "minute": 1}
